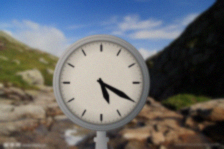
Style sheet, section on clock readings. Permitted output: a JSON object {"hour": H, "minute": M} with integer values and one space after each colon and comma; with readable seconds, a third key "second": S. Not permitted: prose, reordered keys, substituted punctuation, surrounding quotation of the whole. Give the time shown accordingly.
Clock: {"hour": 5, "minute": 20}
